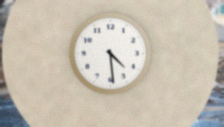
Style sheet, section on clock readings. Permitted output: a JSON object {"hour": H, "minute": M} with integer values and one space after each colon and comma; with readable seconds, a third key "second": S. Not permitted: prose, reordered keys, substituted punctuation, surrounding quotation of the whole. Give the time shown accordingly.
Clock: {"hour": 4, "minute": 29}
